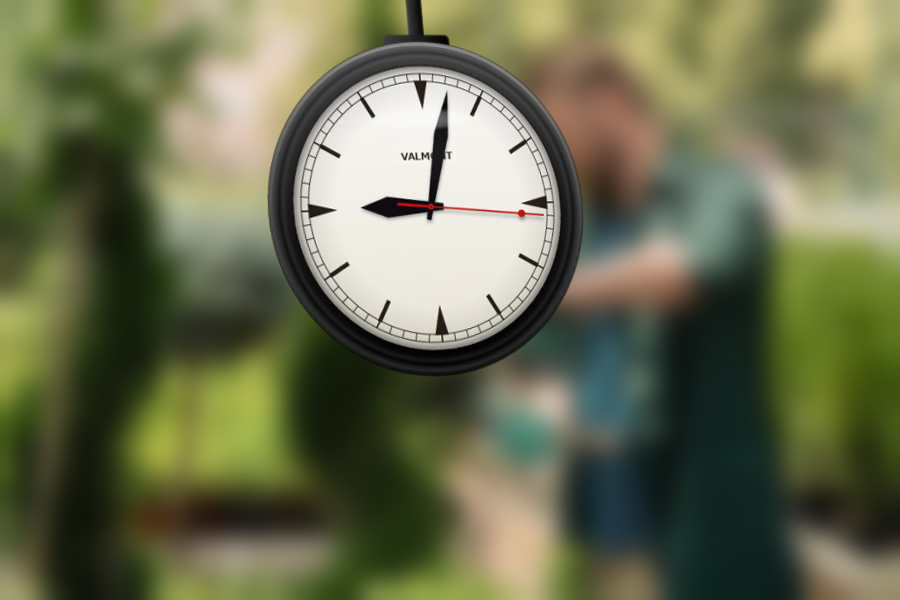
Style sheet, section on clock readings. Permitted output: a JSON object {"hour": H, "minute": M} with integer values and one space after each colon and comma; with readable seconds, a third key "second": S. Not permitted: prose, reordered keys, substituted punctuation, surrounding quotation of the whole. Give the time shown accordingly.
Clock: {"hour": 9, "minute": 2, "second": 16}
